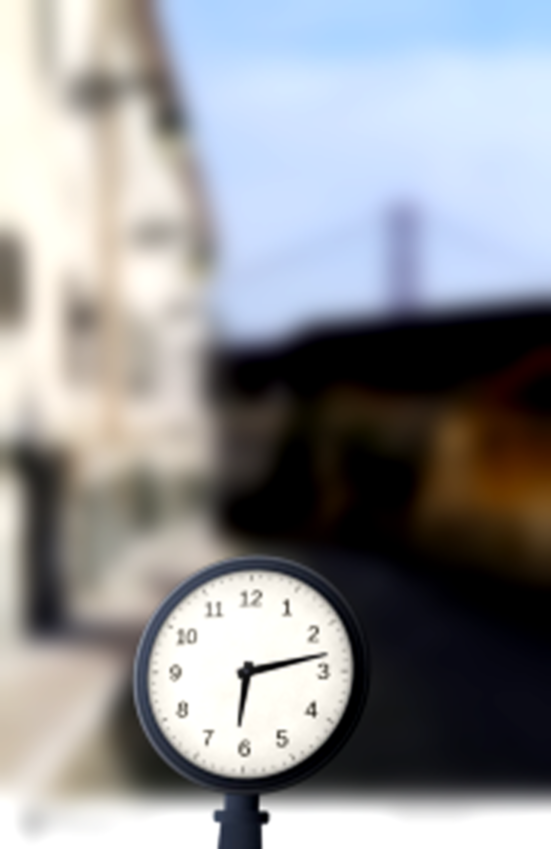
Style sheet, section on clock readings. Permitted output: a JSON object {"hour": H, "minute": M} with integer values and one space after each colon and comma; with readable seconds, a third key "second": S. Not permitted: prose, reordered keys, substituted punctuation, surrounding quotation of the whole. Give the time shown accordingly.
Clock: {"hour": 6, "minute": 13}
